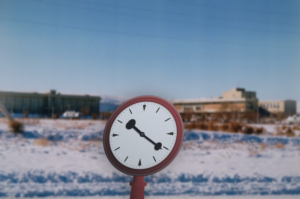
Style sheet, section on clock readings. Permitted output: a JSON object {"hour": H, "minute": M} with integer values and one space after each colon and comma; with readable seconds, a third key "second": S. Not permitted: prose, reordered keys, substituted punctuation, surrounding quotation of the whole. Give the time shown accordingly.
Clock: {"hour": 10, "minute": 21}
